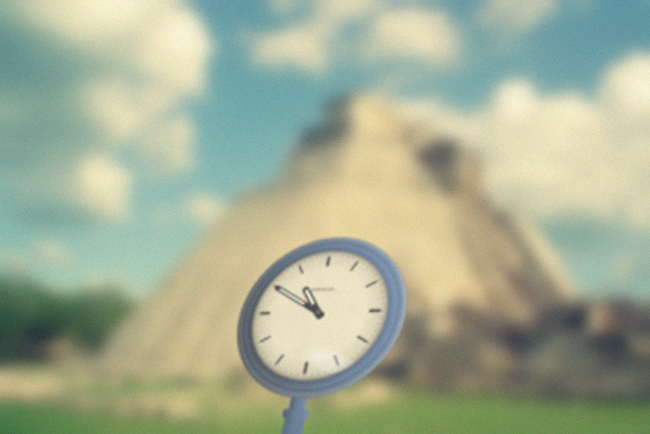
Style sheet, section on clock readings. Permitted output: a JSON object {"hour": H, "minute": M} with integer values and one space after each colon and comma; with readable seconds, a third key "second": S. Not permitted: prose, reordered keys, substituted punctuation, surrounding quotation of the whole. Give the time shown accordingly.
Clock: {"hour": 10, "minute": 50}
